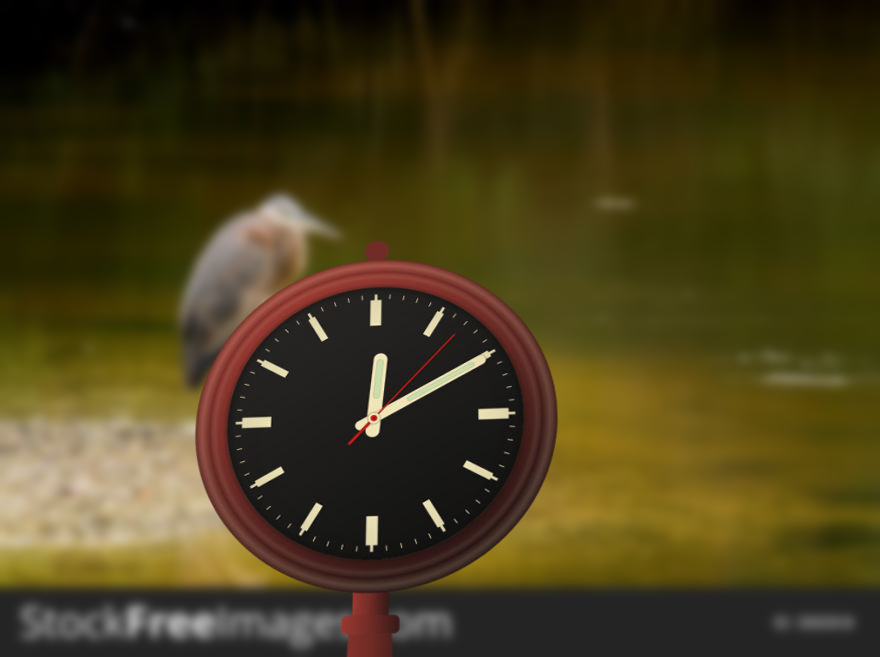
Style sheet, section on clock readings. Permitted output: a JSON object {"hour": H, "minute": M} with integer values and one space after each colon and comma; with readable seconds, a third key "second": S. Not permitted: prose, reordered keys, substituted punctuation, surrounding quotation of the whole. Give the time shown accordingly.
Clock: {"hour": 12, "minute": 10, "second": 7}
